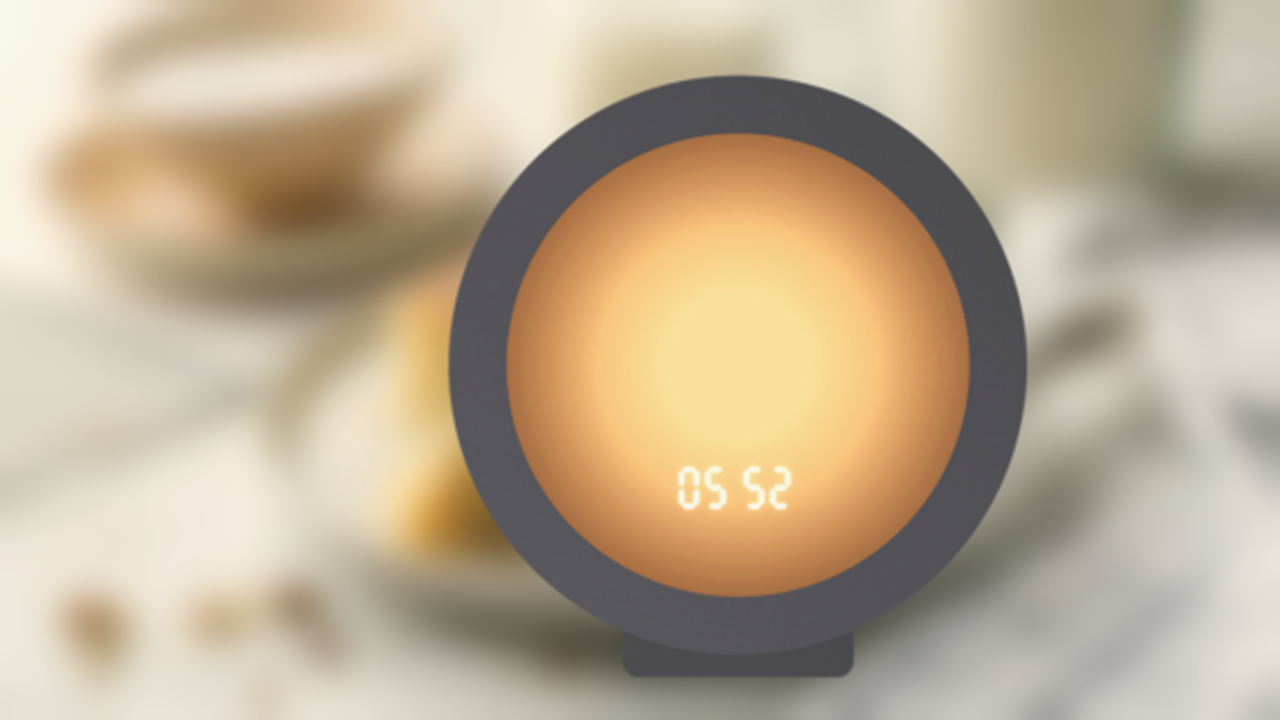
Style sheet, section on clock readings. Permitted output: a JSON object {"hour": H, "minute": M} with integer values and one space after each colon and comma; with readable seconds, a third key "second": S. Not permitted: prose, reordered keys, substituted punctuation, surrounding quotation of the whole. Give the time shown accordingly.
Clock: {"hour": 5, "minute": 52}
